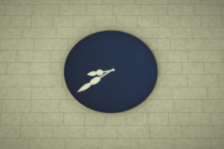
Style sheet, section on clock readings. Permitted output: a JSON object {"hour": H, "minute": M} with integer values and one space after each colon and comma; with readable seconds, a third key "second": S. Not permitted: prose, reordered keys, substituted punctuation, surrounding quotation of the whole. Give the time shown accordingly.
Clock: {"hour": 8, "minute": 39}
